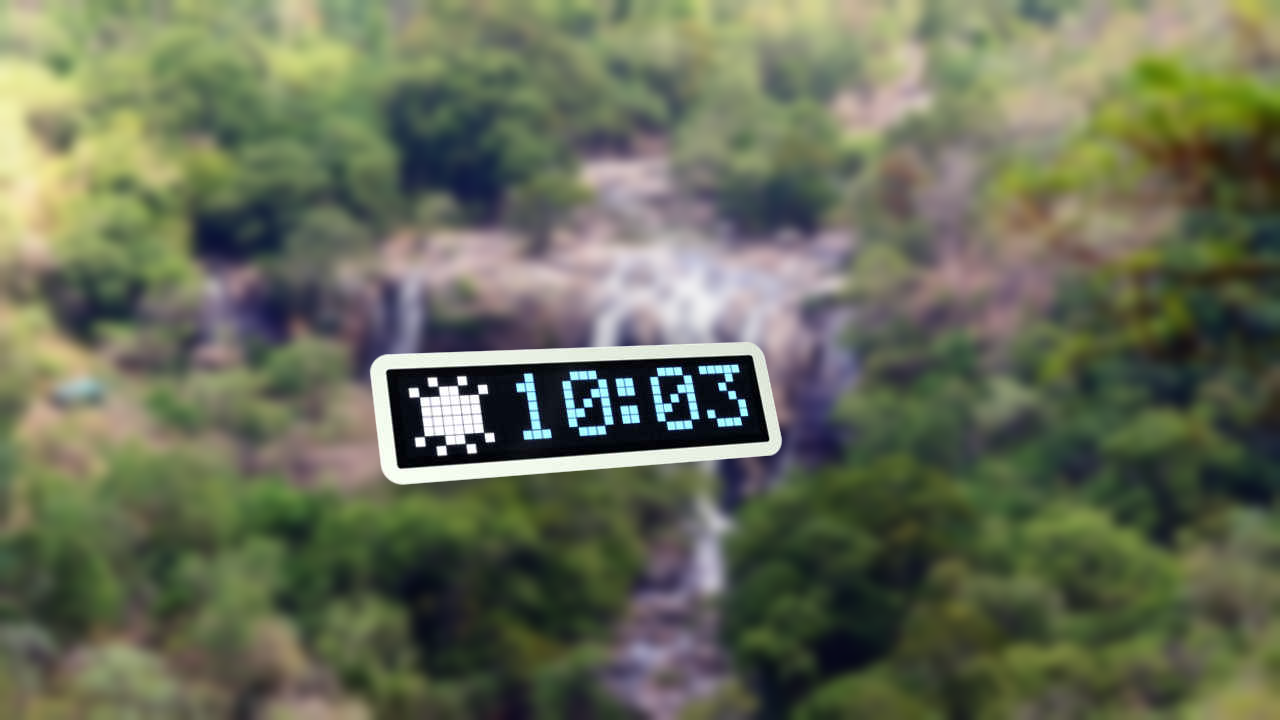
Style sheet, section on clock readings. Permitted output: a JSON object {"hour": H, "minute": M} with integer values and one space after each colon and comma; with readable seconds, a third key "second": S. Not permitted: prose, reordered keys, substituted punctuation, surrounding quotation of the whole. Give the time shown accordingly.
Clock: {"hour": 10, "minute": 3}
